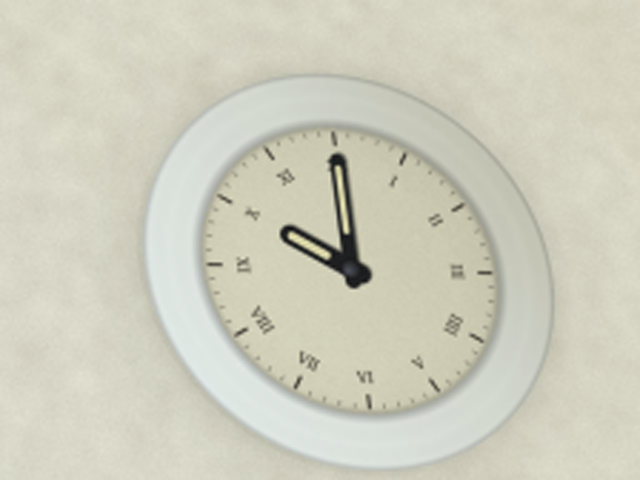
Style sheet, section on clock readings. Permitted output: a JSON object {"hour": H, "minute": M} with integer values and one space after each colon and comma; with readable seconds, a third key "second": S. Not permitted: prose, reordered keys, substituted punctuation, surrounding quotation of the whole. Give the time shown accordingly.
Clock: {"hour": 10, "minute": 0}
